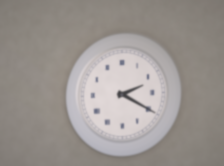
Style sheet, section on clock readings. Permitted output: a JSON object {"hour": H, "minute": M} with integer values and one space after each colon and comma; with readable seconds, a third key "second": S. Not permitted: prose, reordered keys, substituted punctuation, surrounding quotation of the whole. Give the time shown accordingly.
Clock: {"hour": 2, "minute": 20}
